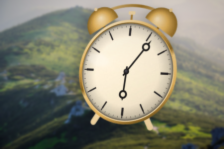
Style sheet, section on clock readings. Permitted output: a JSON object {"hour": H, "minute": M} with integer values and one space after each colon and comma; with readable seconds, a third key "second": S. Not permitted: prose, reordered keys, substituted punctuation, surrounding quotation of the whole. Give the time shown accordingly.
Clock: {"hour": 6, "minute": 6}
